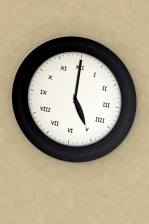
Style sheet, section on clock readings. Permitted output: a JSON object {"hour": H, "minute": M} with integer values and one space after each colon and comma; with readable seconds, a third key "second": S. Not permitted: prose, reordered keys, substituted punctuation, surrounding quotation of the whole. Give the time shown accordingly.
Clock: {"hour": 5, "minute": 0}
